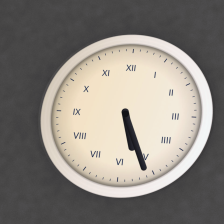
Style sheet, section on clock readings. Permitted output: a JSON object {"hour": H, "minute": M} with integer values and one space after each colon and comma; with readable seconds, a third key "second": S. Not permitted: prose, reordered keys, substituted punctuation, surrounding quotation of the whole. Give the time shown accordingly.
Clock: {"hour": 5, "minute": 26}
